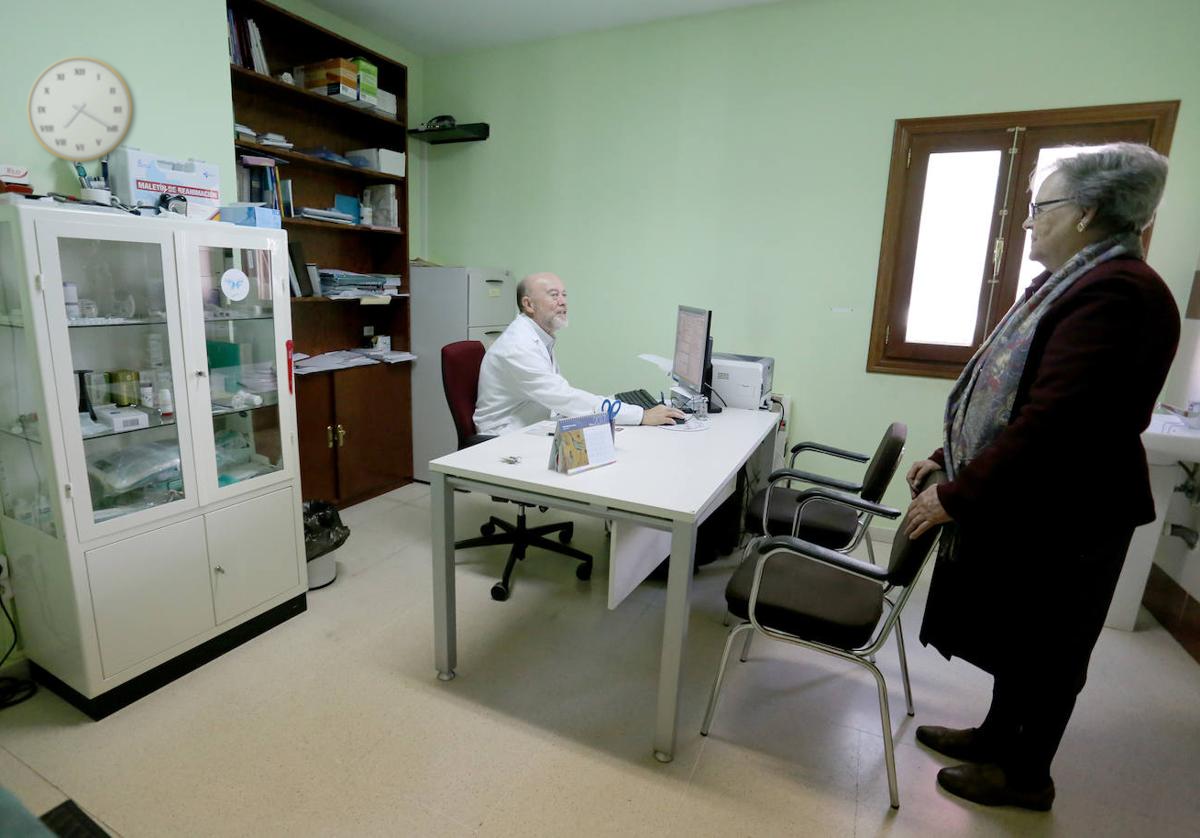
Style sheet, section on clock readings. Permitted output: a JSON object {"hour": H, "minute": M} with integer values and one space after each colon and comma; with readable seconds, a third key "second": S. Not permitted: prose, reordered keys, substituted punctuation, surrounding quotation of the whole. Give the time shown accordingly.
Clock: {"hour": 7, "minute": 20}
